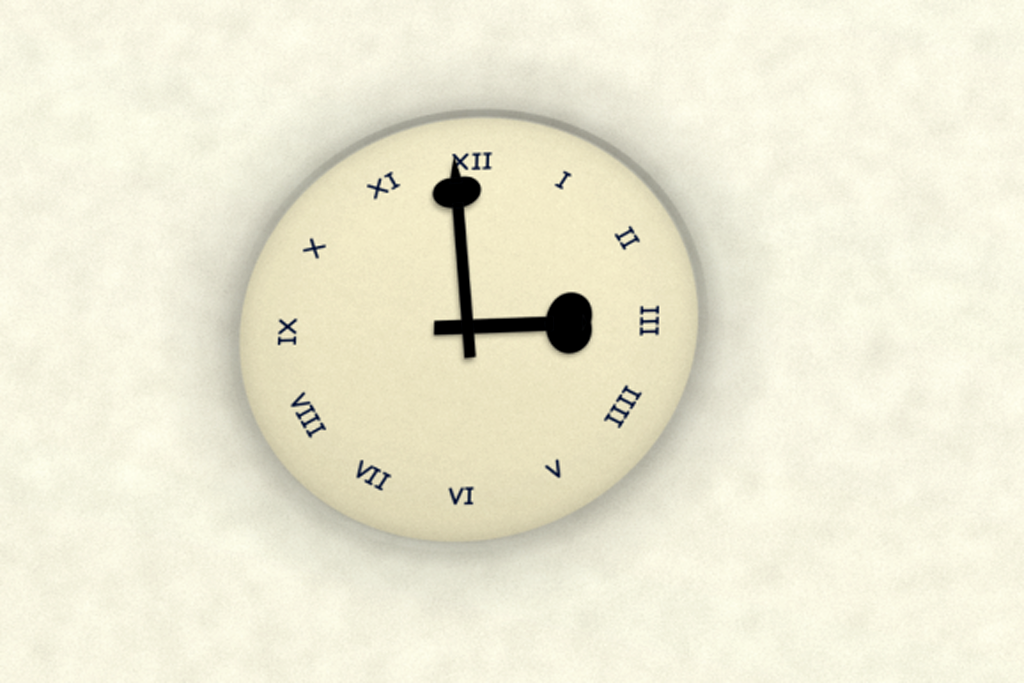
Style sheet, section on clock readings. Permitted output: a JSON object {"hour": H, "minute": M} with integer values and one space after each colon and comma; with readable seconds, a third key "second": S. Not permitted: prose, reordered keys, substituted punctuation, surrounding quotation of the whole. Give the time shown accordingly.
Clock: {"hour": 2, "minute": 59}
